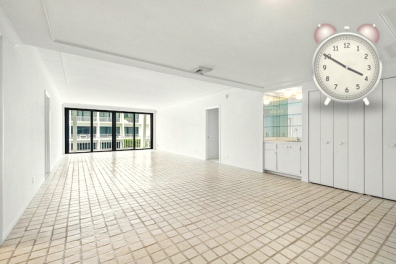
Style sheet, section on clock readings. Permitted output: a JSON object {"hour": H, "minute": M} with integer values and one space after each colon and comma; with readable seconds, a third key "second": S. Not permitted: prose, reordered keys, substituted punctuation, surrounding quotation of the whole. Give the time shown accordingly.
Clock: {"hour": 3, "minute": 50}
